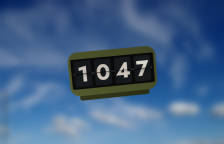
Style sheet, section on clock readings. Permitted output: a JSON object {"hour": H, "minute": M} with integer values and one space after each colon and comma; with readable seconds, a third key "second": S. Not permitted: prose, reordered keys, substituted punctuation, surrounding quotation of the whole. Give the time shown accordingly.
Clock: {"hour": 10, "minute": 47}
